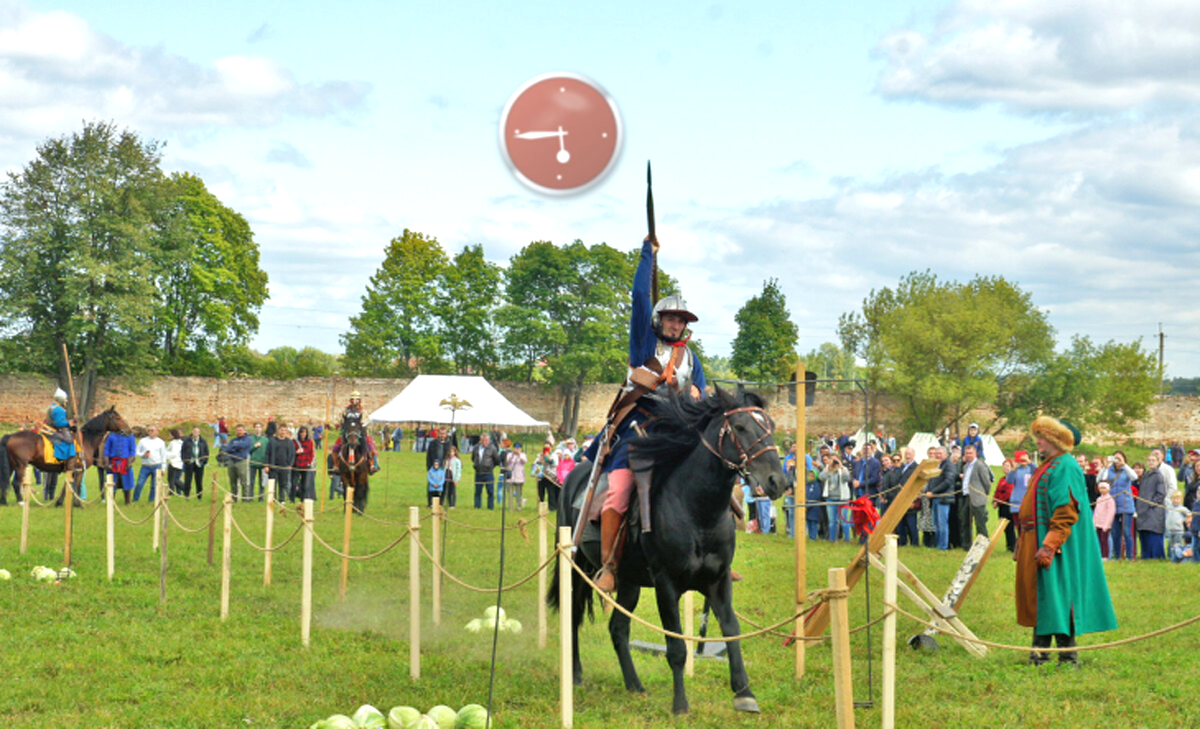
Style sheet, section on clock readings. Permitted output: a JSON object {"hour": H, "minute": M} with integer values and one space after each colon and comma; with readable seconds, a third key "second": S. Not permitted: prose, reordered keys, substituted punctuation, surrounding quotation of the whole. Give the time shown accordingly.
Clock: {"hour": 5, "minute": 44}
